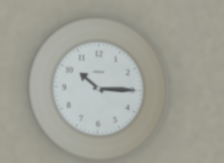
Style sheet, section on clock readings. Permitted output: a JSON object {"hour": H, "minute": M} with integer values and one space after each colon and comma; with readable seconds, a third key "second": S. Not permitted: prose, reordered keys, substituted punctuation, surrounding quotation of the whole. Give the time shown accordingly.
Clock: {"hour": 10, "minute": 15}
